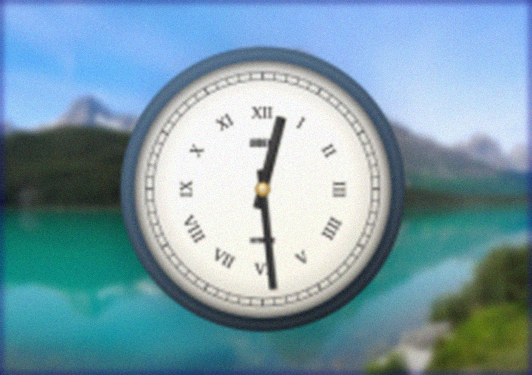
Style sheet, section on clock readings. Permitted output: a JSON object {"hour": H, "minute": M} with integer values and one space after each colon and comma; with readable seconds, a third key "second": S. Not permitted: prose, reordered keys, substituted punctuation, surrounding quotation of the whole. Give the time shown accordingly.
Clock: {"hour": 12, "minute": 29}
